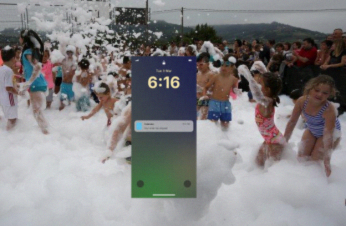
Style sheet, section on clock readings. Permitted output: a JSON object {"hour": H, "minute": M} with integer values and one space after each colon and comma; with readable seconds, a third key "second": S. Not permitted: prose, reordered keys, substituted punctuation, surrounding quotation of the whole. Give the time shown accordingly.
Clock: {"hour": 6, "minute": 16}
